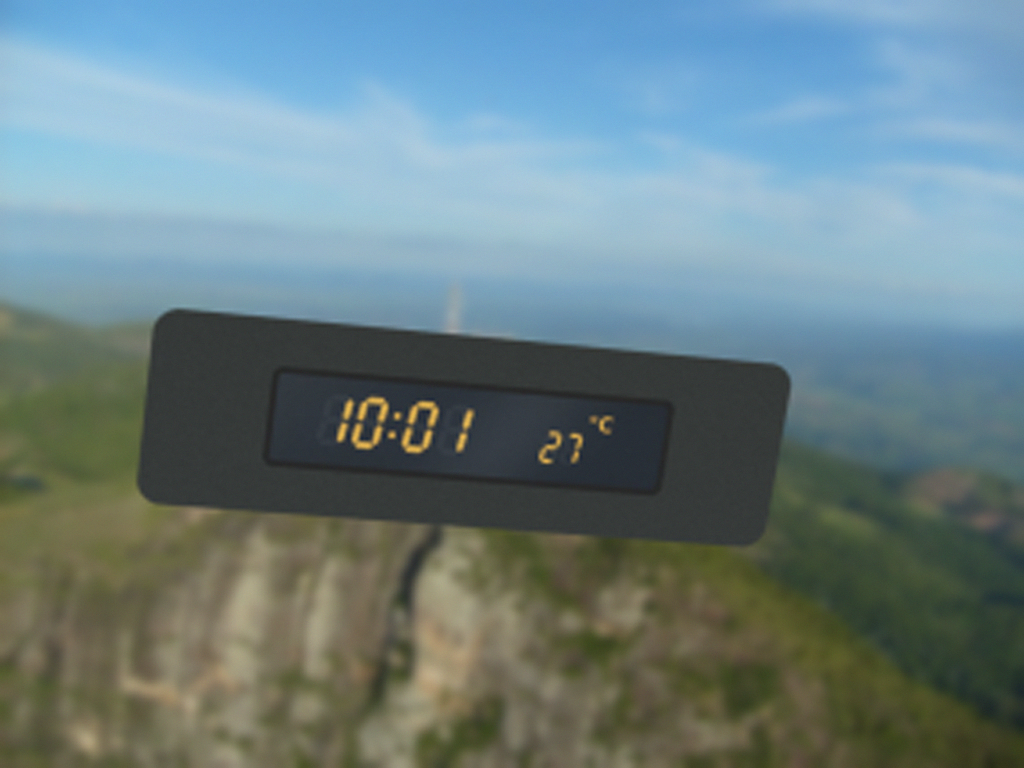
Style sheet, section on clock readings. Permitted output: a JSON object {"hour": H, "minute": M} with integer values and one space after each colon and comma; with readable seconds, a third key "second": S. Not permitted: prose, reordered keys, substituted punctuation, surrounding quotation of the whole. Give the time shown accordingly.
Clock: {"hour": 10, "minute": 1}
